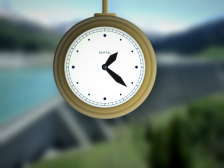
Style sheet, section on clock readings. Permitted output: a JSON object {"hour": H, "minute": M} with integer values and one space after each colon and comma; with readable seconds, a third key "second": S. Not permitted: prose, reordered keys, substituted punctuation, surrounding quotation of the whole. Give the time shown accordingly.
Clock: {"hour": 1, "minute": 22}
